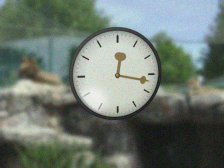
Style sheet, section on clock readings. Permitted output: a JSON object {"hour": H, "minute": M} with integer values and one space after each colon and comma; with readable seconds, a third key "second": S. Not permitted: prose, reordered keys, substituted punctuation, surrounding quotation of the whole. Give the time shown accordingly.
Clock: {"hour": 12, "minute": 17}
